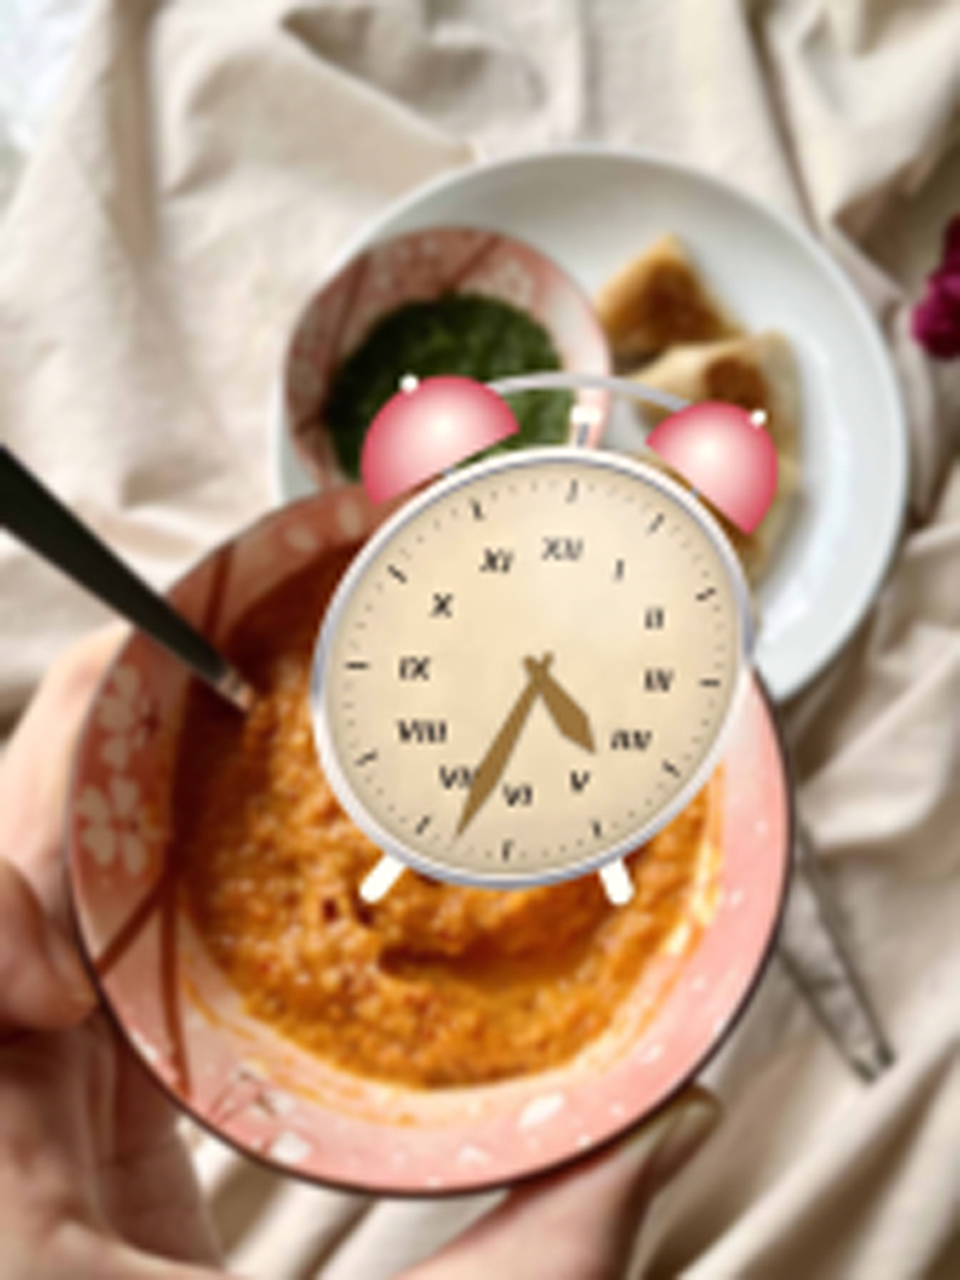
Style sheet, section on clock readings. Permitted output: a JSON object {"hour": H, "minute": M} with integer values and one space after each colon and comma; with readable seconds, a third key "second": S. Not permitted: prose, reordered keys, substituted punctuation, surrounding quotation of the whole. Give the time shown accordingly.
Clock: {"hour": 4, "minute": 33}
